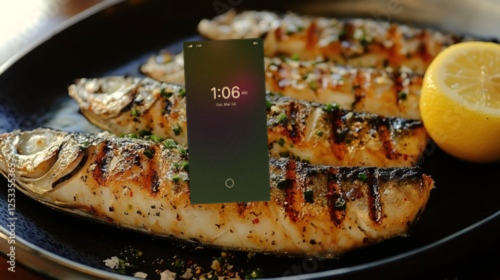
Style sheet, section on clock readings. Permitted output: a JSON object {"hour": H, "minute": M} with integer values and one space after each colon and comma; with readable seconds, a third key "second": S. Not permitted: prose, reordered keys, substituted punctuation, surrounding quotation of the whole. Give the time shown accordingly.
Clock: {"hour": 1, "minute": 6}
